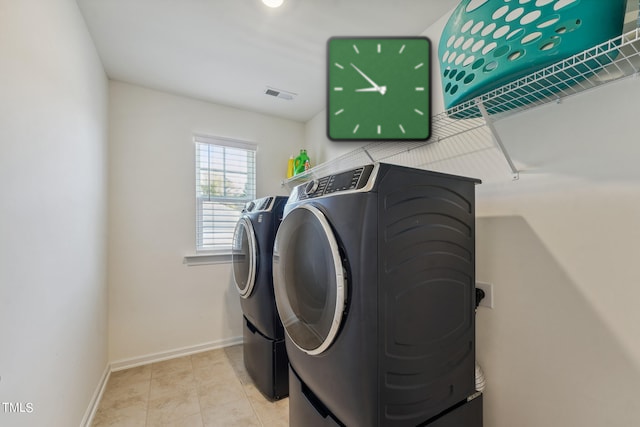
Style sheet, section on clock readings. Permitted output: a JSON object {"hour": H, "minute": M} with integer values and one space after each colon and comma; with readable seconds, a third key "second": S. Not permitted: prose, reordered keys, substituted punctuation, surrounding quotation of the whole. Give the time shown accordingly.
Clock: {"hour": 8, "minute": 52}
